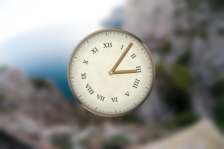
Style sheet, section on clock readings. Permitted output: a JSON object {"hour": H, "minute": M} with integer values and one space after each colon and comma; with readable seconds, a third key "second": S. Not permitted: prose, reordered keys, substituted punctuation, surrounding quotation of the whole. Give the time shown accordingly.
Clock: {"hour": 3, "minute": 7}
